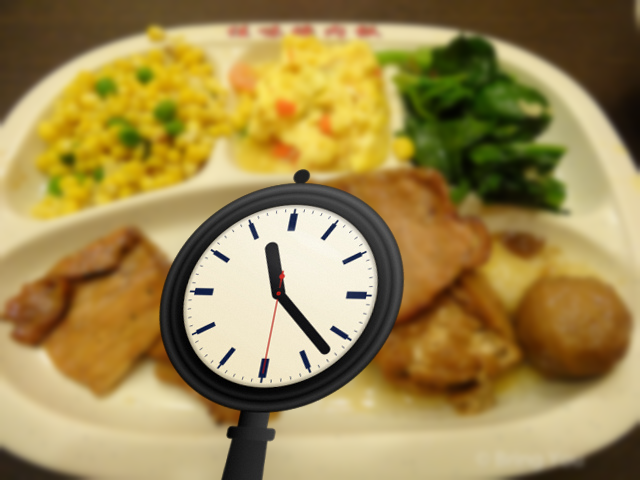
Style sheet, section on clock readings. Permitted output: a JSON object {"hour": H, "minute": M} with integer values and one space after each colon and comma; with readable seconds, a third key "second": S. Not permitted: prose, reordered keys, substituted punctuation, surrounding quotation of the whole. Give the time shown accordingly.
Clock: {"hour": 11, "minute": 22, "second": 30}
